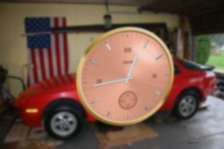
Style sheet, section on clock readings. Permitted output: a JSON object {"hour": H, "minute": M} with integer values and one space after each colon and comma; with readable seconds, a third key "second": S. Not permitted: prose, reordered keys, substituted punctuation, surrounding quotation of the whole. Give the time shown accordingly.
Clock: {"hour": 12, "minute": 44}
